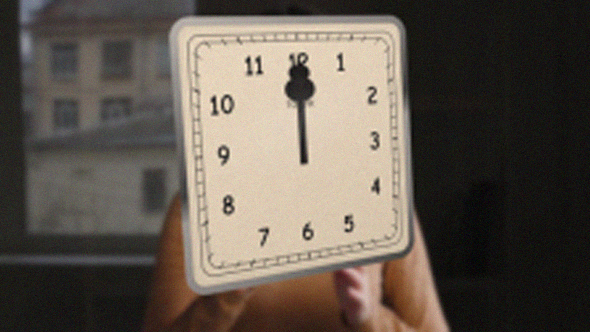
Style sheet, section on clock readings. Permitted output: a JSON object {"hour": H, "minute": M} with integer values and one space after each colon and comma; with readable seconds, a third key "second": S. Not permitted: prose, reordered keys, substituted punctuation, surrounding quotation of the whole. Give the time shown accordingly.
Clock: {"hour": 12, "minute": 0}
